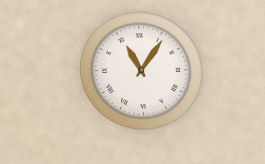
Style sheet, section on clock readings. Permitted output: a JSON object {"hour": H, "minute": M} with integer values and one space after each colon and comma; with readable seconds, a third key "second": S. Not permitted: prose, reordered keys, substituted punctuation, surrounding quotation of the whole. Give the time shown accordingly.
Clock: {"hour": 11, "minute": 6}
